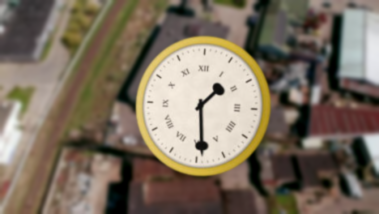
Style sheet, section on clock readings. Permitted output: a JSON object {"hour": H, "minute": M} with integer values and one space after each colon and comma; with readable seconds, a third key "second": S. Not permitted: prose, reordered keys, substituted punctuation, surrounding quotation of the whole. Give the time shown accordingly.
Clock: {"hour": 1, "minute": 29}
